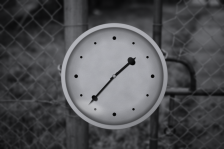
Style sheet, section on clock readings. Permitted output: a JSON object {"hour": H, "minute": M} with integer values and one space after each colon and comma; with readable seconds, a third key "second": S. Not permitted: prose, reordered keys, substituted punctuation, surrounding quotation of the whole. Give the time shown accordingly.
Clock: {"hour": 1, "minute": 37}
